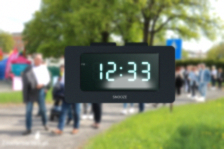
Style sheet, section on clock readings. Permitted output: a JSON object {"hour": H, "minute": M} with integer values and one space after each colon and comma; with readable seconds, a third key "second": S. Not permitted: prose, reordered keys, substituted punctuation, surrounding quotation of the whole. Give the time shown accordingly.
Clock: {"hour": 12, "minute": 33}
